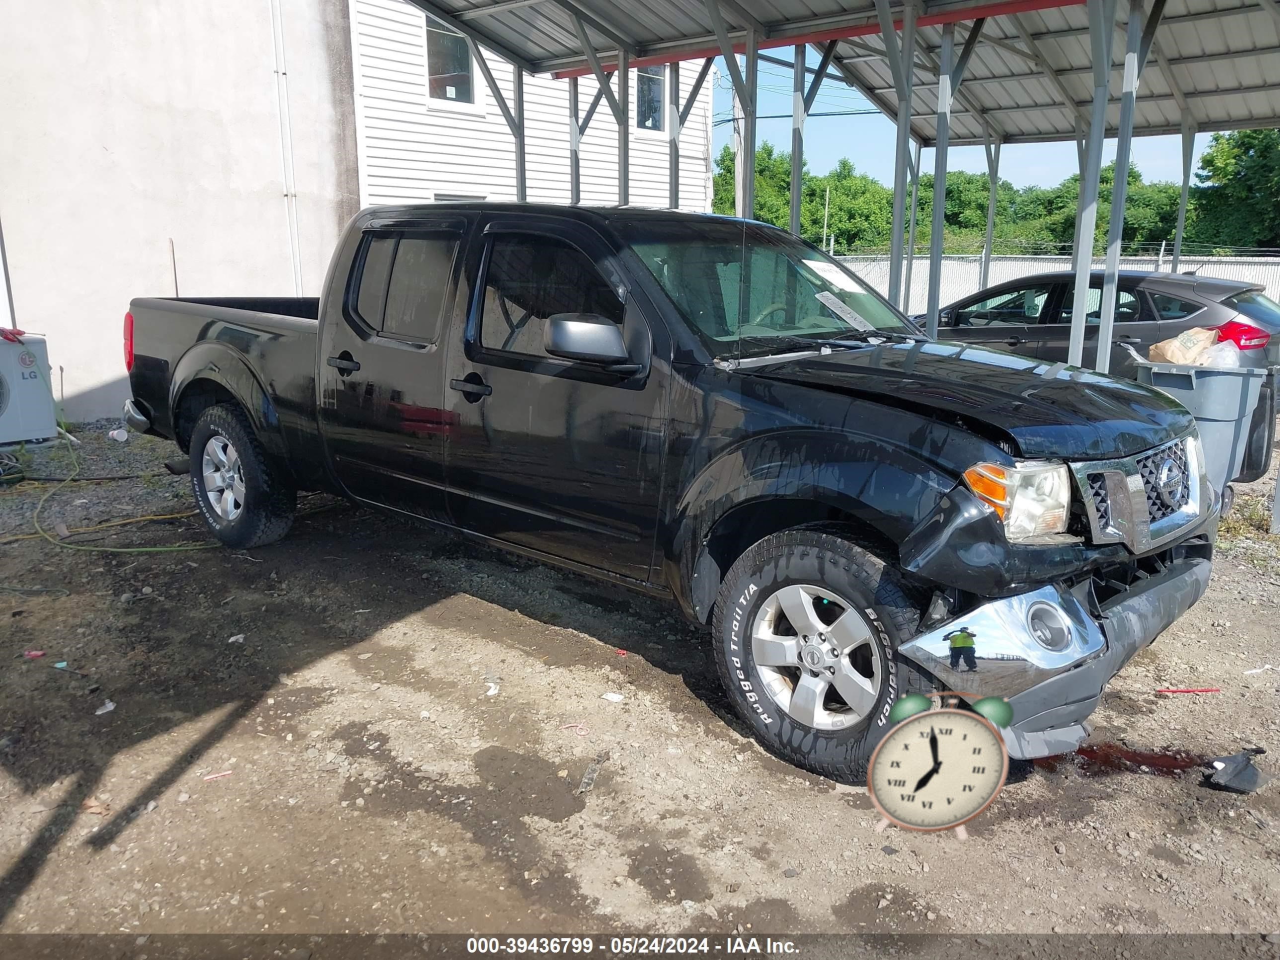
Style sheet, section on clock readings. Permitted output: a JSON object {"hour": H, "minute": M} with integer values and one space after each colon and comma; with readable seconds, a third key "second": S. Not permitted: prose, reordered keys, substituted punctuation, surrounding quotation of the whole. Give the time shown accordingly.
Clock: {"hour": 6, "minute": 57}
